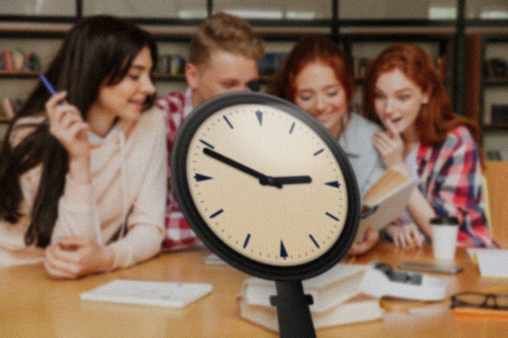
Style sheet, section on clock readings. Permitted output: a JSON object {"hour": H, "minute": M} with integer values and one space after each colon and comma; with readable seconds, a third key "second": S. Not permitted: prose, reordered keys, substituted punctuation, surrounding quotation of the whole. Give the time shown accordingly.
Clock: {"hour": 2, "minute": 49}
